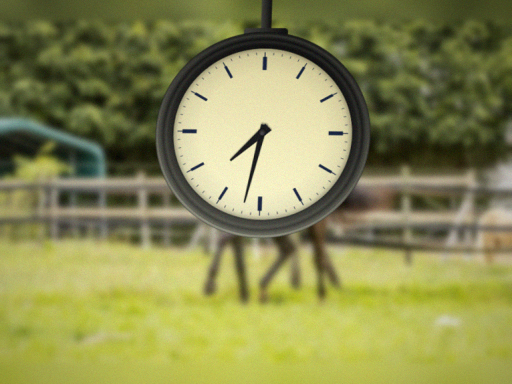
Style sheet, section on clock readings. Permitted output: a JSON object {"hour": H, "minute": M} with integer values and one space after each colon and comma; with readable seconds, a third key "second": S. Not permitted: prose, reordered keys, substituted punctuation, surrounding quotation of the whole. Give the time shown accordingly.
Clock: {"hour": 7, "minute": 32}
